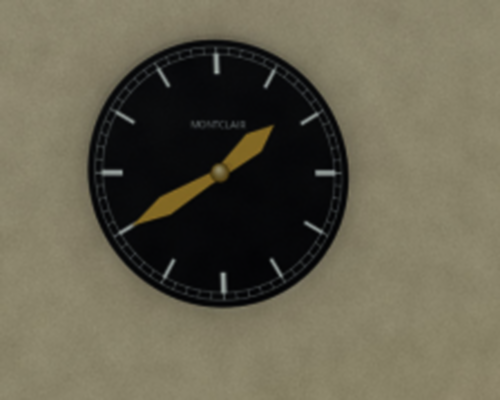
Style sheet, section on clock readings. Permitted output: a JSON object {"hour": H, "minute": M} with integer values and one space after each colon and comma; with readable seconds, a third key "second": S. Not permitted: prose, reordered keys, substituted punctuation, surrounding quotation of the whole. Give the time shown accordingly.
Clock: {"hour": 1, "minute": 40}
